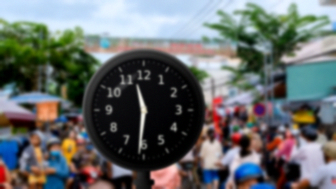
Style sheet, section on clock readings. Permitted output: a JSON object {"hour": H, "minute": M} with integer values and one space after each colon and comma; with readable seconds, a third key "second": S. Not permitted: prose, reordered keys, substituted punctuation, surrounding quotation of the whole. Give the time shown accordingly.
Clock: {"hour": 11, "minute": 31}
